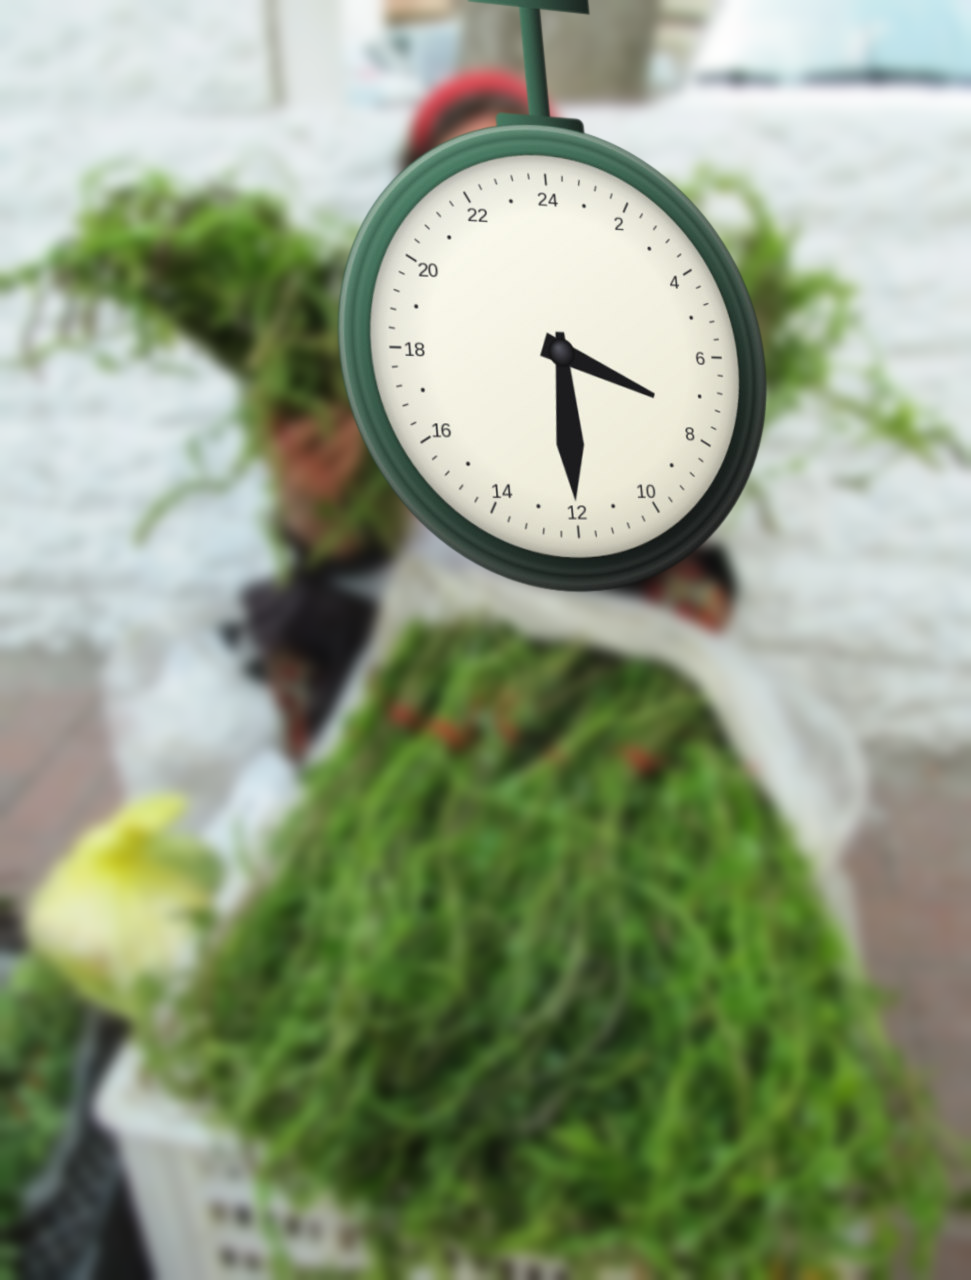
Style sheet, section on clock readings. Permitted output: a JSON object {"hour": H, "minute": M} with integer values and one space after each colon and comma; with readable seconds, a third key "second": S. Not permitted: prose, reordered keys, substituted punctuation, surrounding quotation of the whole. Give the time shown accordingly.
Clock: {"hour": 7, "minute": 30}
